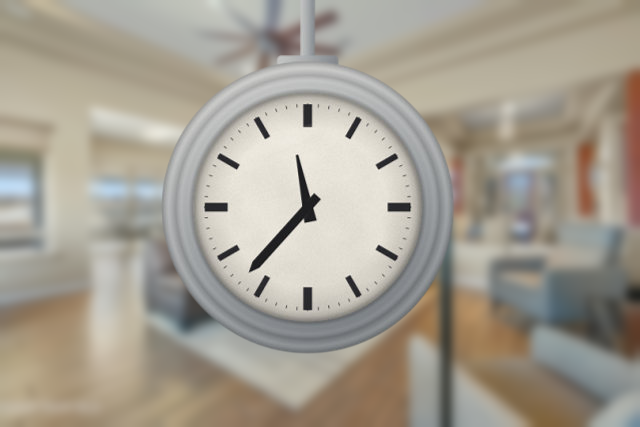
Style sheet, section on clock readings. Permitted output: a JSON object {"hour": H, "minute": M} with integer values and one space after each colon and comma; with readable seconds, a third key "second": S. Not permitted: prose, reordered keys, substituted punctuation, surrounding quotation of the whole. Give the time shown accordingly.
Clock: {"hour": 11, "minute": 37}
